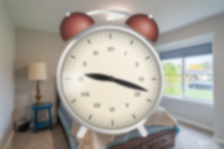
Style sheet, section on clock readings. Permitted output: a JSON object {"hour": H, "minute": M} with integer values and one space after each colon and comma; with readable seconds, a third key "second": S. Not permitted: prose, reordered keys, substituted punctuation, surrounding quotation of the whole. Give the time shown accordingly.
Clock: {"hour": 9, "minute": 18}
